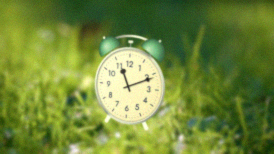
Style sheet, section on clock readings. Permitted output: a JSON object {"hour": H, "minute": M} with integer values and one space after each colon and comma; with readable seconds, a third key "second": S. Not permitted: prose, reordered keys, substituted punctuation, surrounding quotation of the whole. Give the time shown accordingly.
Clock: {"hour": 11, "minute": 11}
